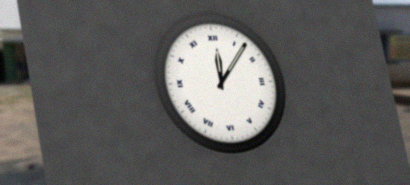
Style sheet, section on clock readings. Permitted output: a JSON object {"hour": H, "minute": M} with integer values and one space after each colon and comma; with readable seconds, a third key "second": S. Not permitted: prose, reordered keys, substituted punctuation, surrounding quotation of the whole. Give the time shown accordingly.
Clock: {"hour": 12, "minute": 7}
